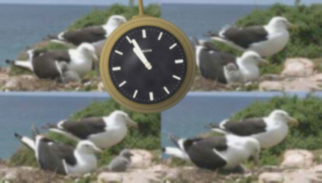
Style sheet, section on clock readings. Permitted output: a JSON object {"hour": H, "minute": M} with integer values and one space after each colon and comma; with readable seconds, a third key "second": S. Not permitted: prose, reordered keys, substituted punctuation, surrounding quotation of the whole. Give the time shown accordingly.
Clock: {"hour": 10, "minute": 56}
